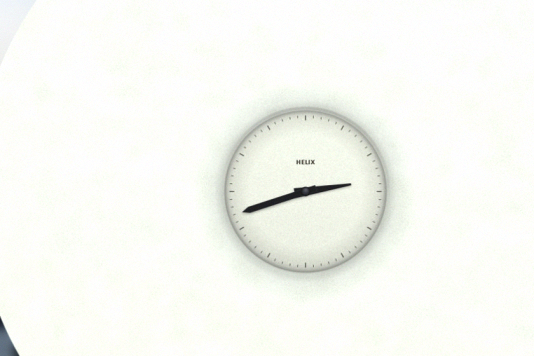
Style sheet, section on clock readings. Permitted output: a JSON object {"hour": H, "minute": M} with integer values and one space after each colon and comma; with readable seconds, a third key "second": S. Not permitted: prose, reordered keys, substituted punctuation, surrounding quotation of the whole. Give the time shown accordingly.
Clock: {"hour": 2, "minute": 42}
